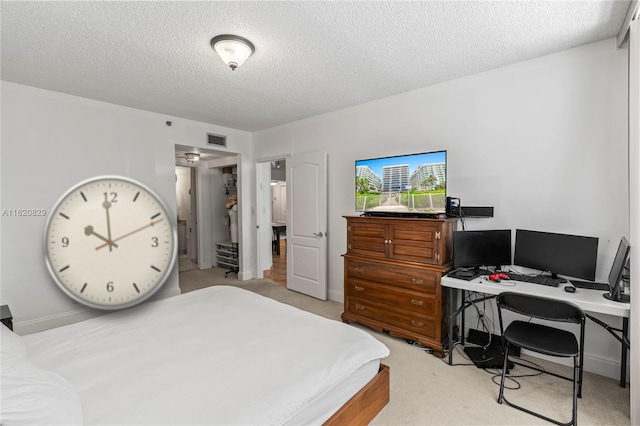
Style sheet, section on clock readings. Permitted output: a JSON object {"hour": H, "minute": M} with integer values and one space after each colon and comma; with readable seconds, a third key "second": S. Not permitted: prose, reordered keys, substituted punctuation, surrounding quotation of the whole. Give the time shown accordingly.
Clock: {"hour": 9, "minute": 59, "second": 11}
